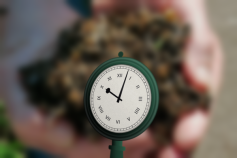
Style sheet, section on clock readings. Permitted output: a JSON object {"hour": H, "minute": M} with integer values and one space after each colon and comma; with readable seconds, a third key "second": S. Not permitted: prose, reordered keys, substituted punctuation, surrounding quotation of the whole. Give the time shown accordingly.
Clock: {"hour": 10, "minute": 3}
